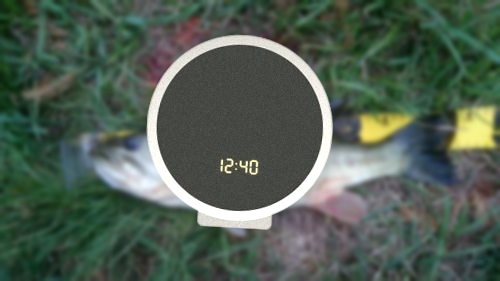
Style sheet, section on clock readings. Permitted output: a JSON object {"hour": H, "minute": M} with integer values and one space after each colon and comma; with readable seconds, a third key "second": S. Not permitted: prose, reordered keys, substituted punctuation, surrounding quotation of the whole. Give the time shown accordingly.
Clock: {"hour": 12, "minute": 40}
